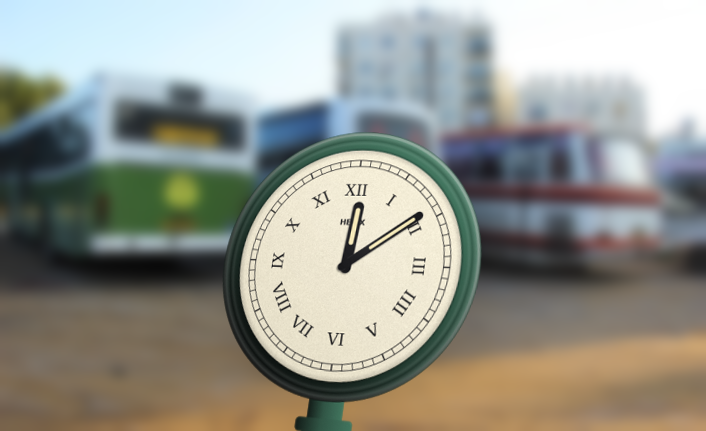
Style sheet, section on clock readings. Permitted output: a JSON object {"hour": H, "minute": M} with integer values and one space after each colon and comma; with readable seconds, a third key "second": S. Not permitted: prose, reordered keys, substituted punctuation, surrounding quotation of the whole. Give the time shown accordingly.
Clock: {"hour": 12, "minute": 9}
